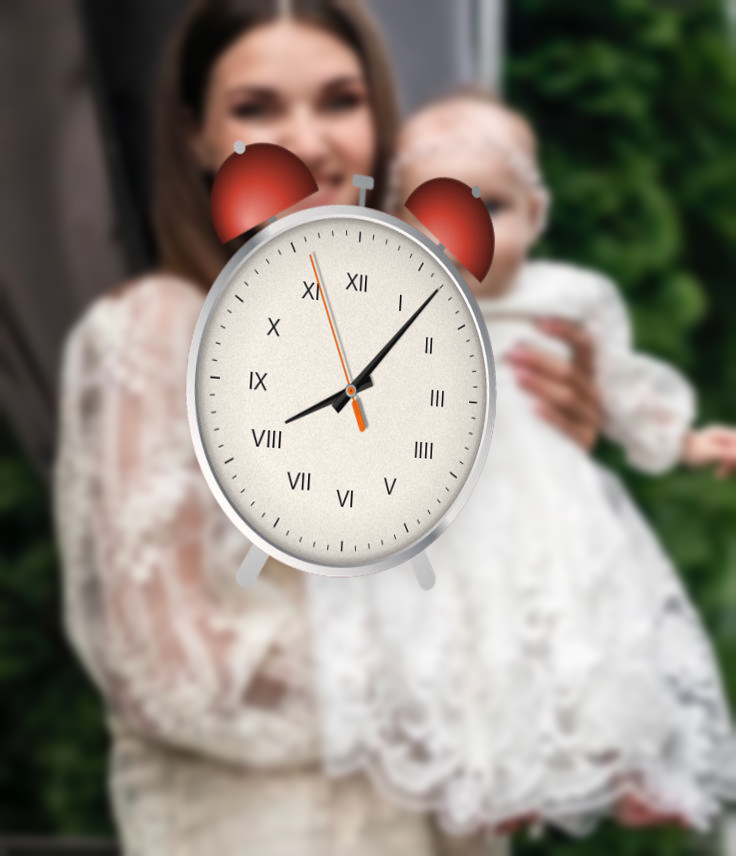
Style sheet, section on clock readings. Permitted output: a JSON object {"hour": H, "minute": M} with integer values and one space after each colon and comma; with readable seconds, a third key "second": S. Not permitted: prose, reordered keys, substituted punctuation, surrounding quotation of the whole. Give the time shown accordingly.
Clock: {"hour": 8, "minute": 6, "second": 56}
